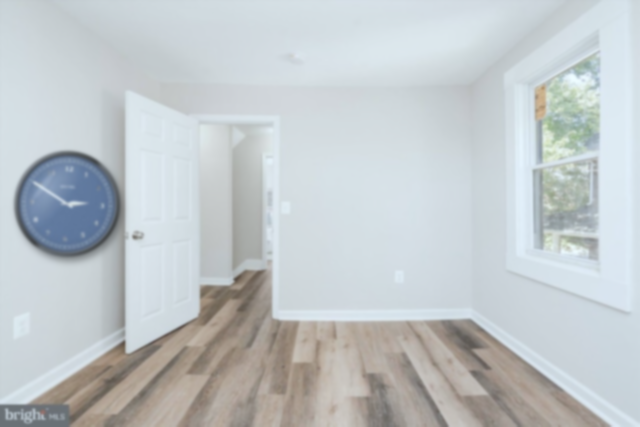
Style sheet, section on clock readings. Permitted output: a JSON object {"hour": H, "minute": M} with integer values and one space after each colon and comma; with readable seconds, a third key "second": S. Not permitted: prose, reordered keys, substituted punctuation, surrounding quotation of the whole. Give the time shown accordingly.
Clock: {"hour": 2, "minute": 50}
